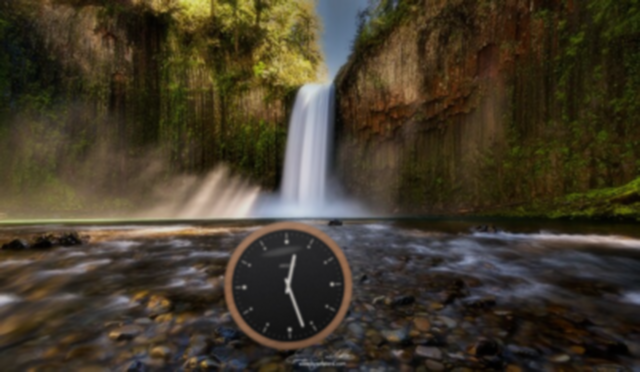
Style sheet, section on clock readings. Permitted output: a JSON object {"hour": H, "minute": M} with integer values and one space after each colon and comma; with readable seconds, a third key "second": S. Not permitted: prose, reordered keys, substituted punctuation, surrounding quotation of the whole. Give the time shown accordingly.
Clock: {"hour": 12, "minute": 27}
